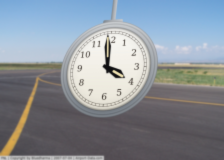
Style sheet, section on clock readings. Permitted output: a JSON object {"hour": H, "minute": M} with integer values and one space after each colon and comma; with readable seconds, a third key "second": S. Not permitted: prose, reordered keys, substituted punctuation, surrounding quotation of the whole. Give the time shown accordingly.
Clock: {"hour": 3, "minute": 59}
